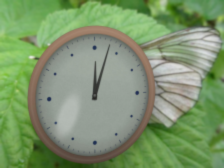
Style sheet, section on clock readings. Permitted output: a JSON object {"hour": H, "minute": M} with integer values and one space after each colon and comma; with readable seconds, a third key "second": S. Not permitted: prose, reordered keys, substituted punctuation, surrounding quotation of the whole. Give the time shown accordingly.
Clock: {"hour": 12, "minute": 3}
